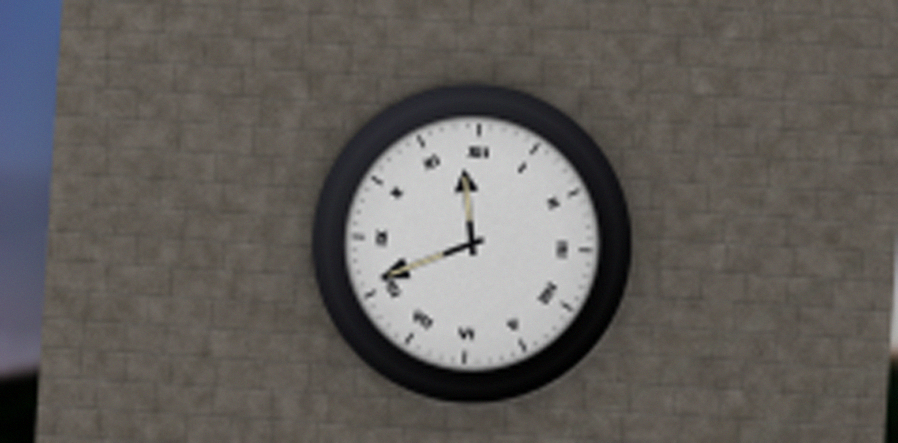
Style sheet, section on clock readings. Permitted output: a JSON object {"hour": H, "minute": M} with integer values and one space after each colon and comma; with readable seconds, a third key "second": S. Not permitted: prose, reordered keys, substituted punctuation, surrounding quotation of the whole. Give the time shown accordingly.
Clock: {"hour": 11, "minute": 41}
